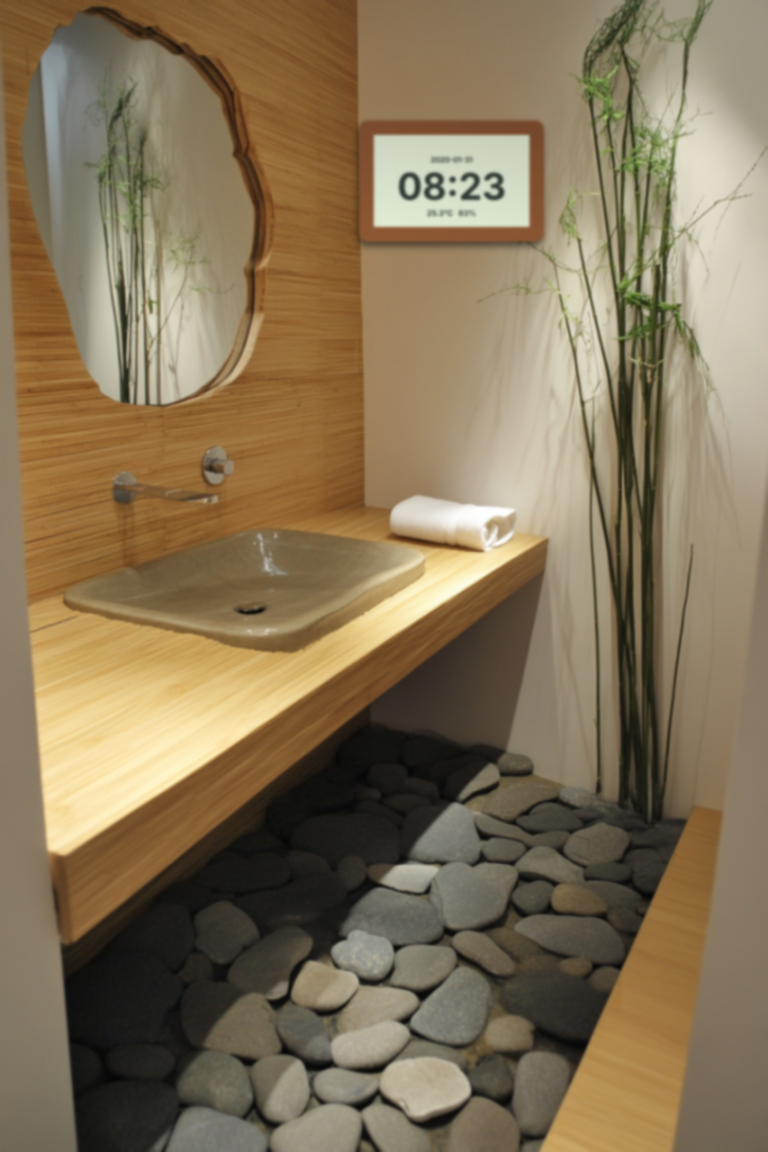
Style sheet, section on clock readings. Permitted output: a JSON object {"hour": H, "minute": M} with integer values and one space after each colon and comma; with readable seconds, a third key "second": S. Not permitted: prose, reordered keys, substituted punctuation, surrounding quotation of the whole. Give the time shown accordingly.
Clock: {"hour": 8, "minute": 23}
